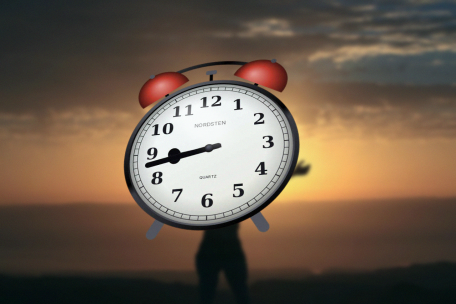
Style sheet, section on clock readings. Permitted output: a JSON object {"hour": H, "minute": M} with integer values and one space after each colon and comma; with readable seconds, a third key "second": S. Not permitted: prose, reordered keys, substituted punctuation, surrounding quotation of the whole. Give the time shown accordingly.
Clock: {"hour": 8, "minute": 43}
